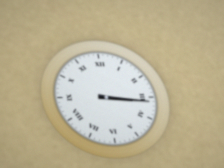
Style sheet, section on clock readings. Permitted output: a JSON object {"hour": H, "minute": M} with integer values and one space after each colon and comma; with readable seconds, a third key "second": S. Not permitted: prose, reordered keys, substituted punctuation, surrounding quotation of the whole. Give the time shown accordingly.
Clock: {"hour": 3, "minute": 16}
